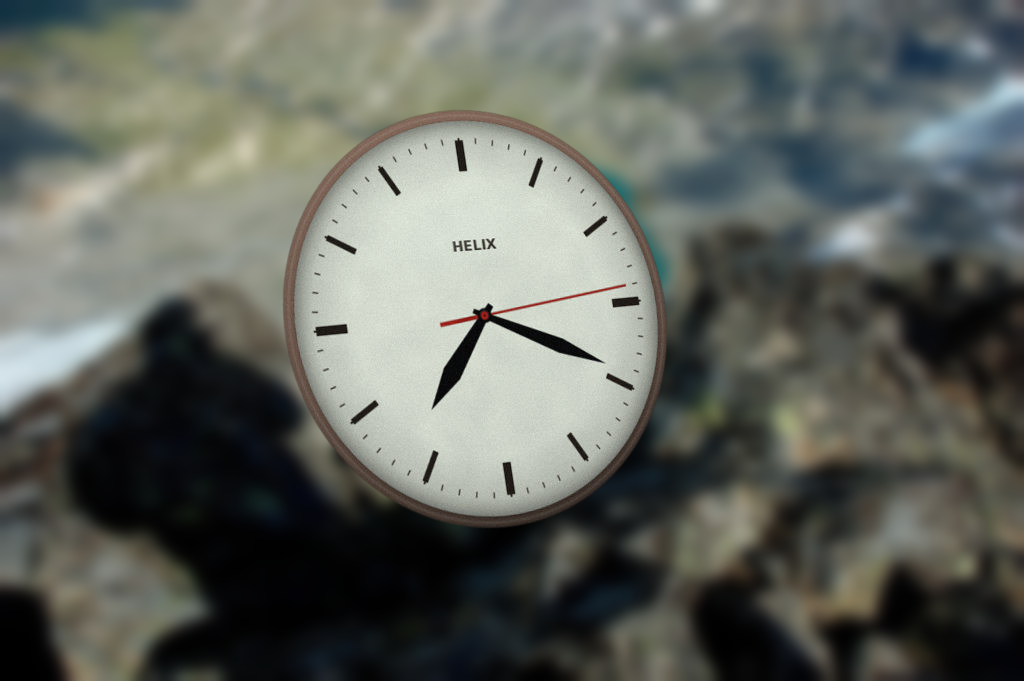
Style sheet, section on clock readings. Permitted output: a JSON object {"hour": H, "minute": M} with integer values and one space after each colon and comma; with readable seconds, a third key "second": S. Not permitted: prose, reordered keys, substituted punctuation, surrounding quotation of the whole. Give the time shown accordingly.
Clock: {"hour": 7, "minute": 19, "second": 14}
